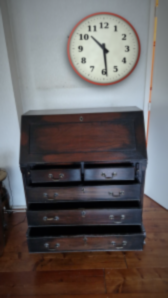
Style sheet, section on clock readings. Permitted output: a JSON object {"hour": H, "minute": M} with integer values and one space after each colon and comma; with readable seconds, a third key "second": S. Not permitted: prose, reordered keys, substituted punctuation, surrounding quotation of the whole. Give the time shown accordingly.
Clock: {"hour": 10, "minute": 29}
